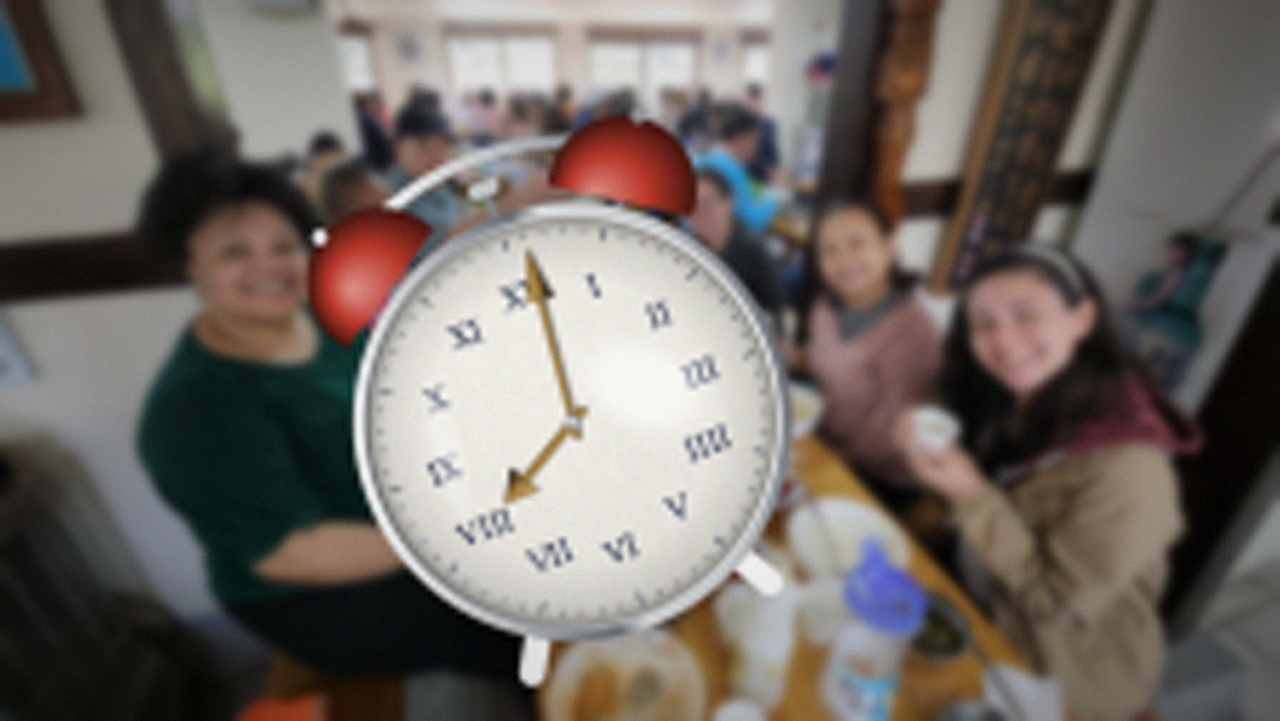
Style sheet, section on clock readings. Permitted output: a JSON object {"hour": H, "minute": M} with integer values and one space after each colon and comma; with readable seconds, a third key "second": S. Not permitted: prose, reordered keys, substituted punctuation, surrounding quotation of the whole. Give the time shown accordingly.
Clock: {"hour": 8, "minute": 1}
